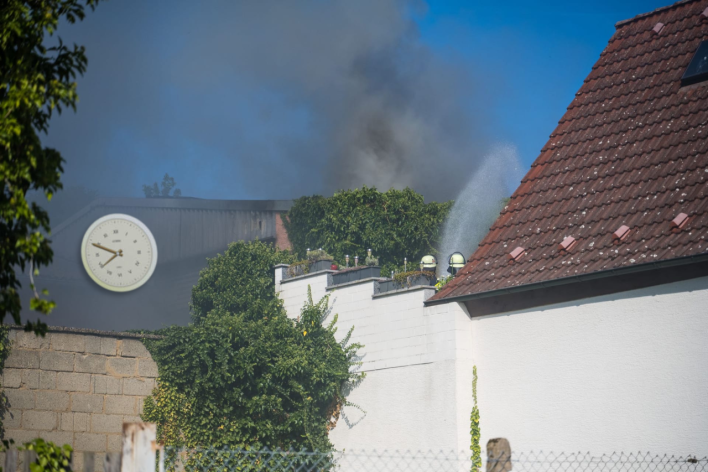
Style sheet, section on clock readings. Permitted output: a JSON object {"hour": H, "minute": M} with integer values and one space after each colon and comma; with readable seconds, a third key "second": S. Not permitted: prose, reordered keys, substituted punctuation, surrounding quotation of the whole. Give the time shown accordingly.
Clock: {"hour": 7, "minute": 49}
